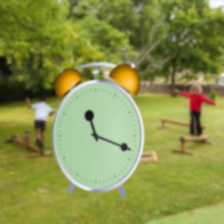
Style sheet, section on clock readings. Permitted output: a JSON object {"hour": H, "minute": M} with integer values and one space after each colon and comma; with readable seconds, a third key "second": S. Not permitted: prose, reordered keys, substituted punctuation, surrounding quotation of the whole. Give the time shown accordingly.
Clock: {"hour": 11, "minute": 18}
